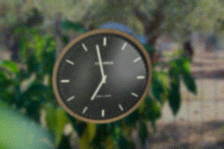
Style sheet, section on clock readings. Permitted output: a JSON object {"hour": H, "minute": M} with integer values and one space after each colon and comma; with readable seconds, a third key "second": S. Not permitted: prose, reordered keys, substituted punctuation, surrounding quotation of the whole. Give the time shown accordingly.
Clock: {"hour": 6, "minute": 58}
